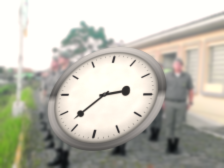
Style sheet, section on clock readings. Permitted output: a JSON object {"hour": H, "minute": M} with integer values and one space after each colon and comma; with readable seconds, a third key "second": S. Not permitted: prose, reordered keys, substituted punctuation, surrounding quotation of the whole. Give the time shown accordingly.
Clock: {"hour": 2, "minute": 37}
